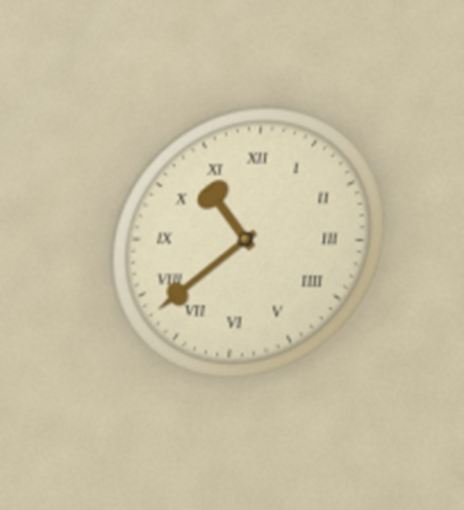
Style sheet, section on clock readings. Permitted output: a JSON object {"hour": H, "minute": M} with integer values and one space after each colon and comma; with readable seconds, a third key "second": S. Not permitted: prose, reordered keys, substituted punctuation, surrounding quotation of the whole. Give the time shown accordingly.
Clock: {"hour": 10, "minute": 38}
